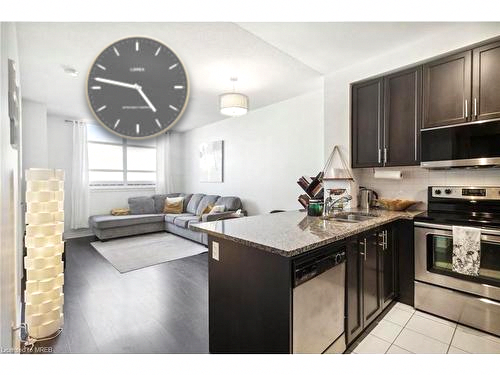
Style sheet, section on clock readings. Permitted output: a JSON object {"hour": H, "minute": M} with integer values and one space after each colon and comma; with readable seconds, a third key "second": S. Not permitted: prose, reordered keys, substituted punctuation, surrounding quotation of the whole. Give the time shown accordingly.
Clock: {"hour": 4, "minute": 47}
